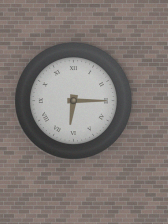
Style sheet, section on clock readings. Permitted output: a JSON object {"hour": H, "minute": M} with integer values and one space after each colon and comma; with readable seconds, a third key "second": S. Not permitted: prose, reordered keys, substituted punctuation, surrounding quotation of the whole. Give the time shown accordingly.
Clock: {"hour": 6, "minute": 15}
